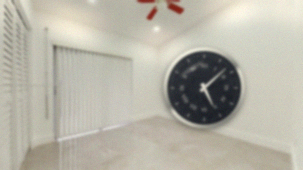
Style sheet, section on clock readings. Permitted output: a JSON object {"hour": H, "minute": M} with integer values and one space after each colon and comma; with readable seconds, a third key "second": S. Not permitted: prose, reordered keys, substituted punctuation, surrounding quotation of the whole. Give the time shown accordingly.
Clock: {"hour": 5, "minute": 8}
